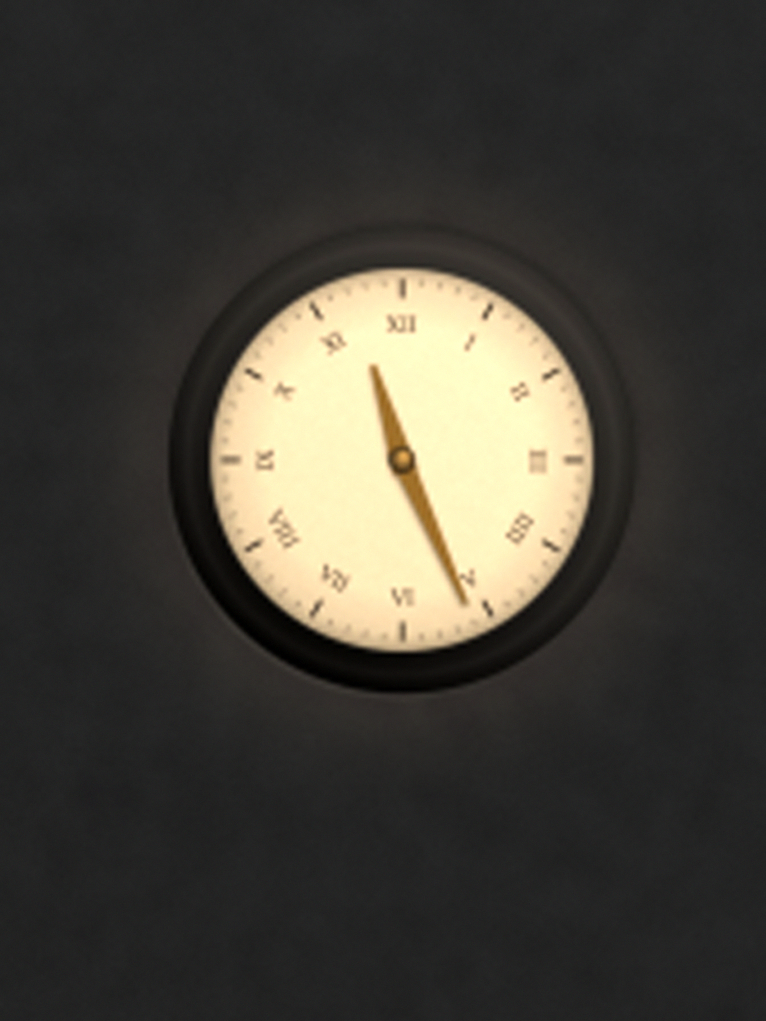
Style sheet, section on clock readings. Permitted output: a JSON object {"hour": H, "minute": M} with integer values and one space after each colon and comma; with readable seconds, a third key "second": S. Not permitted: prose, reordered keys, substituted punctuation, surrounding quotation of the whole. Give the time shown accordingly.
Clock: {"hour": 11, "minute": 26}
